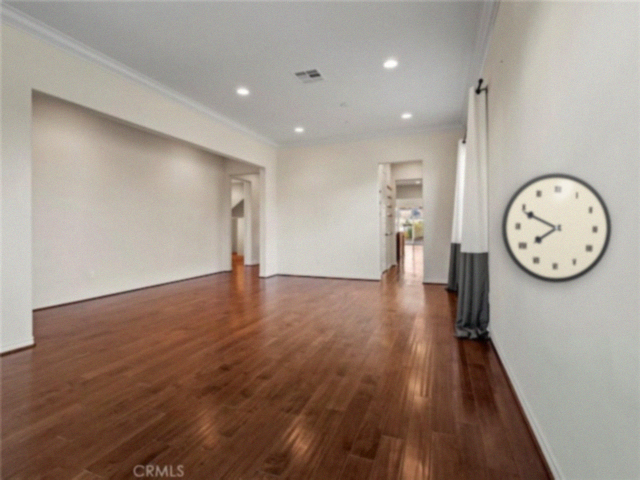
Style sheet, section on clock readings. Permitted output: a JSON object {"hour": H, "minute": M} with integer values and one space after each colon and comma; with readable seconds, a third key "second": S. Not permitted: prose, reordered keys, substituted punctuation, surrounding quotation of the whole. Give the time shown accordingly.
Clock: {"hour": 7, "minute": 49}
